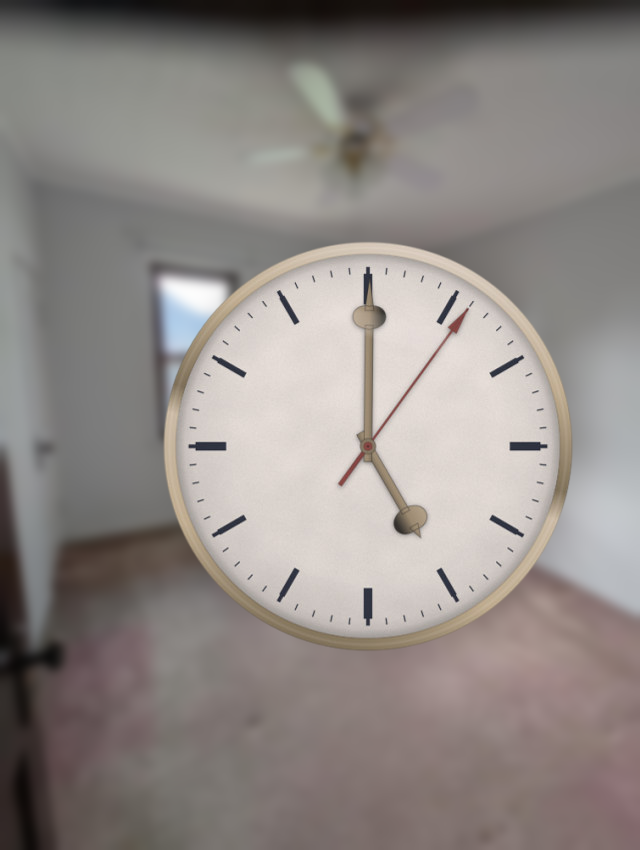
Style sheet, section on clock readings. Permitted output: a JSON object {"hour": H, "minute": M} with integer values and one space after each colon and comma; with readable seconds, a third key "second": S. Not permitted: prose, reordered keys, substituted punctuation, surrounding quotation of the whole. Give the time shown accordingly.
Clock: {"hour": 5, "minute": 0, "second": 6}
